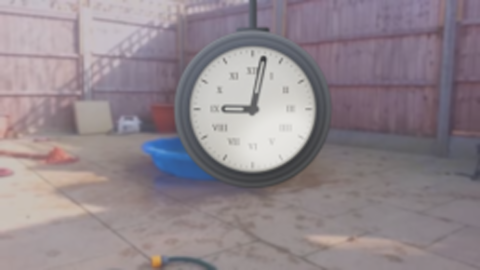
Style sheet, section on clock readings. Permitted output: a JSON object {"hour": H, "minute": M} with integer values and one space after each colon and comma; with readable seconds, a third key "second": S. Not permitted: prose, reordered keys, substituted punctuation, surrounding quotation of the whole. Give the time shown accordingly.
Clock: {"hour": 9, "minute": 2}
